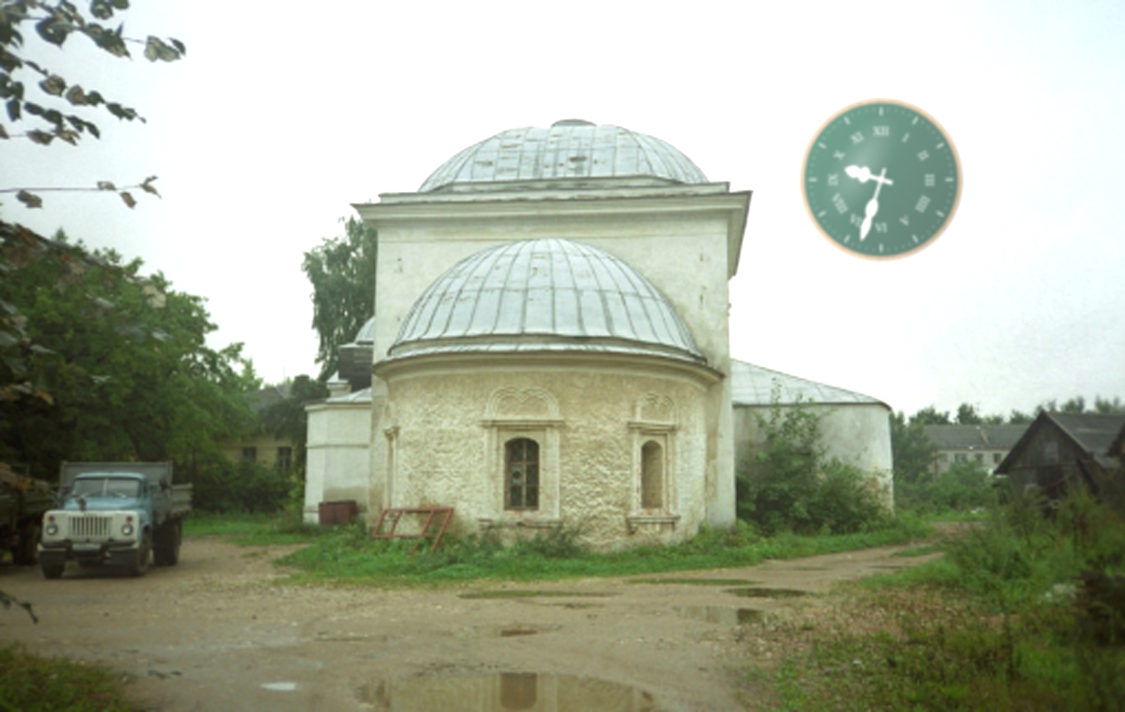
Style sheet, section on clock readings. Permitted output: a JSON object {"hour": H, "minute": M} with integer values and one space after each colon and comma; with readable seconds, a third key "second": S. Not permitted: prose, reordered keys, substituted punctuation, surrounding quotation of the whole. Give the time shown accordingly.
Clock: {"hour": 9, "minute": 33}
